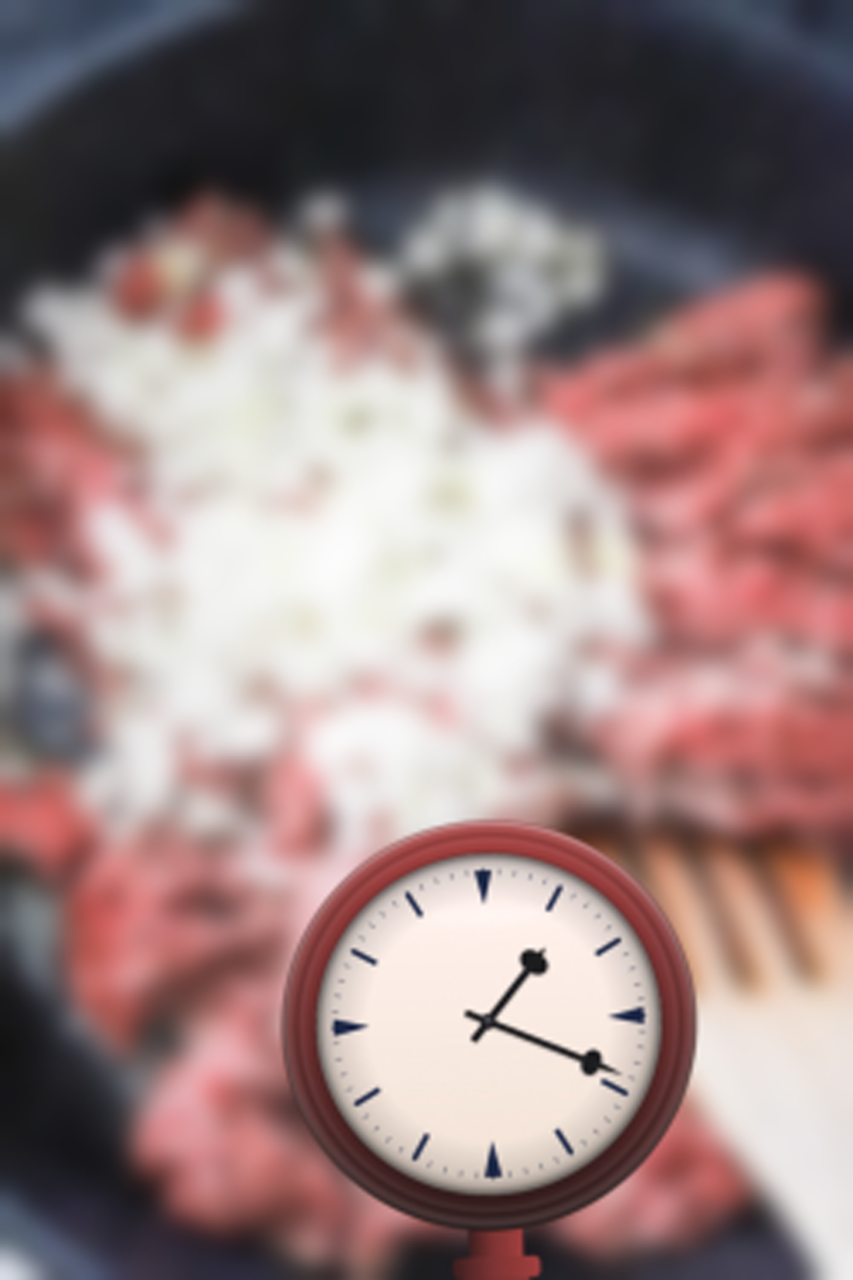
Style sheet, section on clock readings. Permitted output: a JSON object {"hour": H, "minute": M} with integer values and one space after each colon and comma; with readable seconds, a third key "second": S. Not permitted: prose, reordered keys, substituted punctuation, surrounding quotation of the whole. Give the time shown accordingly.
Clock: {"hour": 1, "minute": 19}
